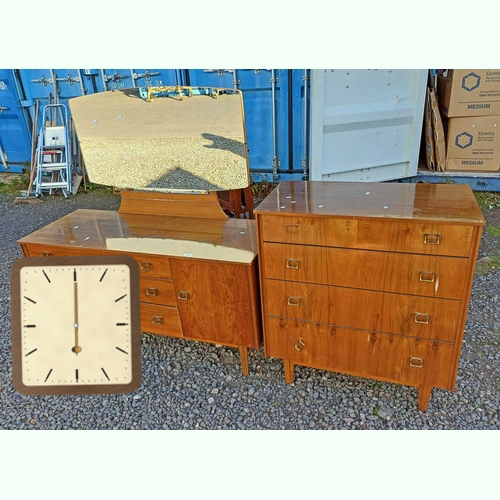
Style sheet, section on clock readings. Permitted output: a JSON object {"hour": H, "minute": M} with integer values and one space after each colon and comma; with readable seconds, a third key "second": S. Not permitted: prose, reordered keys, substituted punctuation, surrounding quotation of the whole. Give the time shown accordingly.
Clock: {"hour": 6, "minute": 0}
